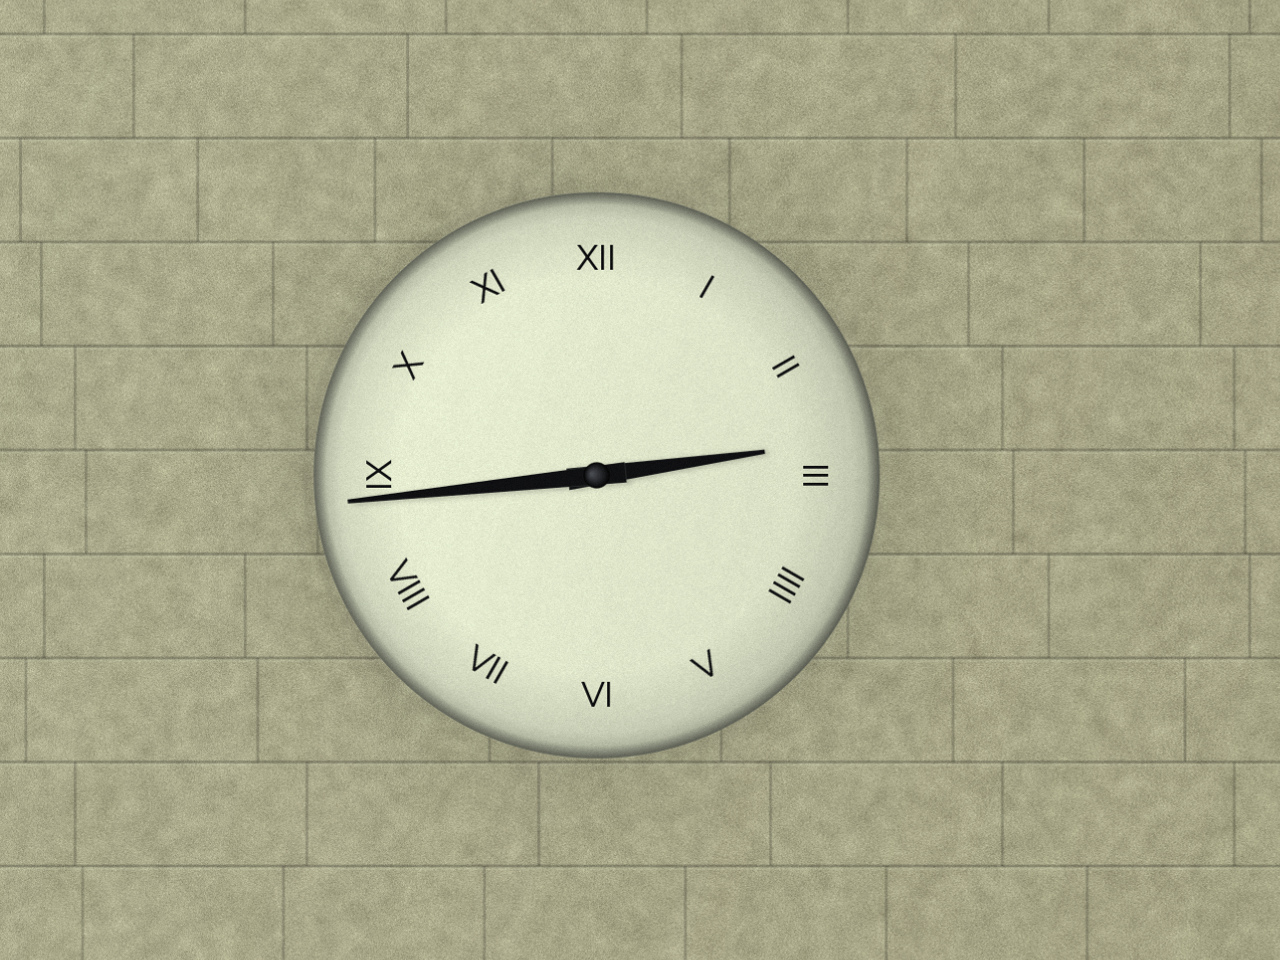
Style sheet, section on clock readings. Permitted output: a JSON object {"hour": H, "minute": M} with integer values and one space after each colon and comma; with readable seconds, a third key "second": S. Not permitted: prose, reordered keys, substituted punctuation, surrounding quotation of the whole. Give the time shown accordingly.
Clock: {"hour": 2, "minute": 44}
